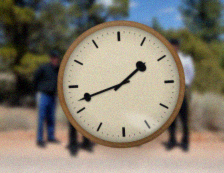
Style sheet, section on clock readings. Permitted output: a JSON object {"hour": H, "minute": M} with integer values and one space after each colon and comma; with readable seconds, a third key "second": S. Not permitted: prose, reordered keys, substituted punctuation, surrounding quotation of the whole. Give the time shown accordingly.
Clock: {"hour": 1, "minute": 42}
